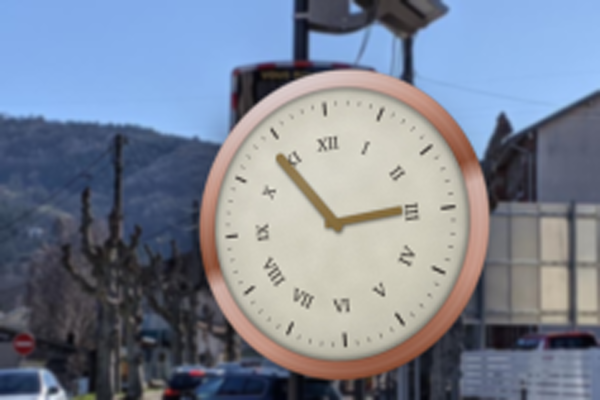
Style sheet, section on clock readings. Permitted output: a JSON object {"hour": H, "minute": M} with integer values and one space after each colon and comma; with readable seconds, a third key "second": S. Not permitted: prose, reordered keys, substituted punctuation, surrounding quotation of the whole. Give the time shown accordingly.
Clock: {"hour": 2, "minute": 54}
